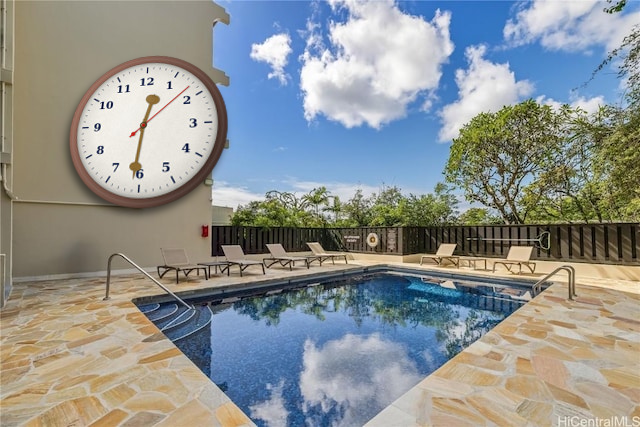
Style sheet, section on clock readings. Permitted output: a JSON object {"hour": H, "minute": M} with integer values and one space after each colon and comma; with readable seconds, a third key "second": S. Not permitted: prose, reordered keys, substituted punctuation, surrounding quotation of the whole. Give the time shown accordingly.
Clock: {"hour": 12, "minute": 31, "second": 8}
